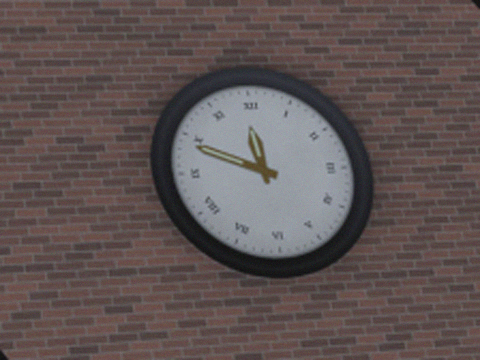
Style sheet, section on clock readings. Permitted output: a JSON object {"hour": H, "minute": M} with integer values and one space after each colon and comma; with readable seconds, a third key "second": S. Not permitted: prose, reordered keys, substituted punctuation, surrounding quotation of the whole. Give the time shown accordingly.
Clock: {"hour": 11, "minute": 49}
